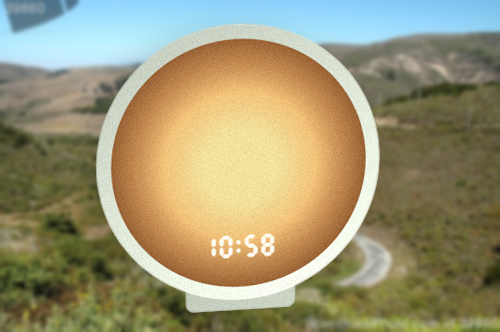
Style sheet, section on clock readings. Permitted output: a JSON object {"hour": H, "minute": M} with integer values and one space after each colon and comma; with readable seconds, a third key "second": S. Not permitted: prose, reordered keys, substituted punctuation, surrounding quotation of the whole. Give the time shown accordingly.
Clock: {"hour": 10, "minute": 58}
